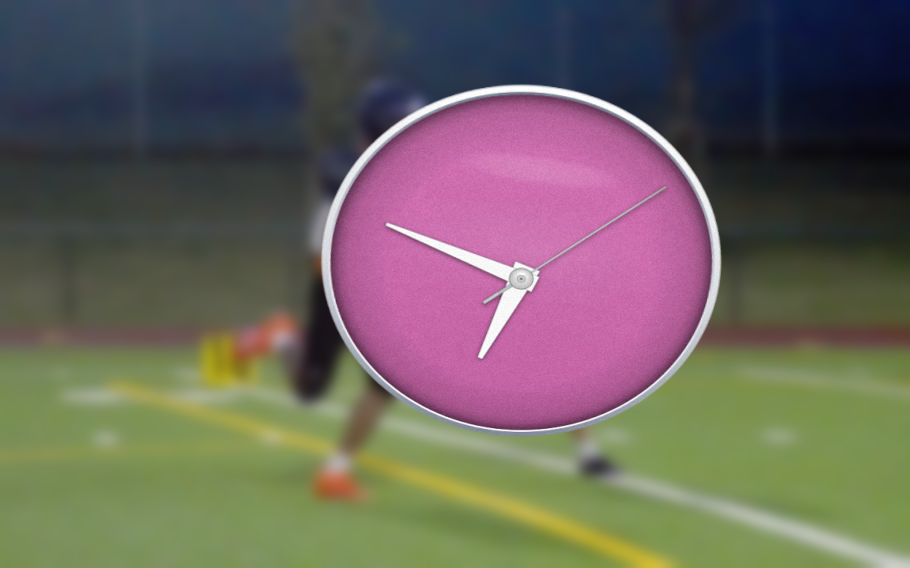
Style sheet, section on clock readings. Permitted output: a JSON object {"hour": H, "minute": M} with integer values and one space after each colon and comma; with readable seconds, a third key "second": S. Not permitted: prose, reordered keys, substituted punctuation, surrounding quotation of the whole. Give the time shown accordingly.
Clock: {"hour": 6, "minute": 49, "second": 9}
